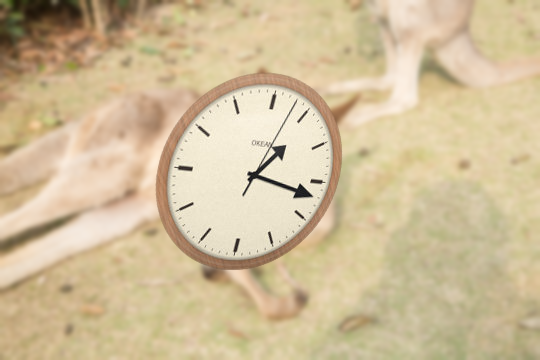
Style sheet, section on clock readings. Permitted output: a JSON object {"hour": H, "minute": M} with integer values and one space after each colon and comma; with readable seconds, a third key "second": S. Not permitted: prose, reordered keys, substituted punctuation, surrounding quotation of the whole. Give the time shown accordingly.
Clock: {"hour": 1, "minute": 17, "second": 3}
